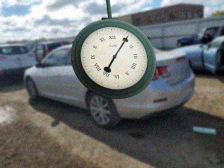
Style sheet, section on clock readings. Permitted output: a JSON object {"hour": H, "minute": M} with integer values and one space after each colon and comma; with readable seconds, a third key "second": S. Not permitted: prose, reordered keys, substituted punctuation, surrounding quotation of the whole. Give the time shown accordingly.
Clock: {"hour": 7, "minute": 6}
